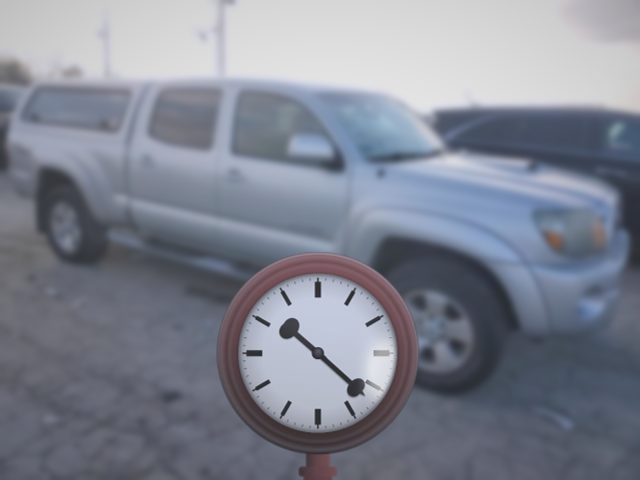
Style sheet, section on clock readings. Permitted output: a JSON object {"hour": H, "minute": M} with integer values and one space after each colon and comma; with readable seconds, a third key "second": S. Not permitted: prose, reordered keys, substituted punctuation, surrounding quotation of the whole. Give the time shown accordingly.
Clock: {"hour": 10, "minute": 22}
